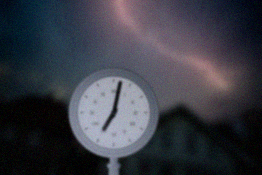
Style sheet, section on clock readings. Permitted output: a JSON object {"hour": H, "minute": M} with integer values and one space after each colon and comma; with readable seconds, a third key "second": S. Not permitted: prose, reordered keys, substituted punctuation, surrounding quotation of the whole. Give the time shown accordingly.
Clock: {"hour": 7, "minute": 2}
